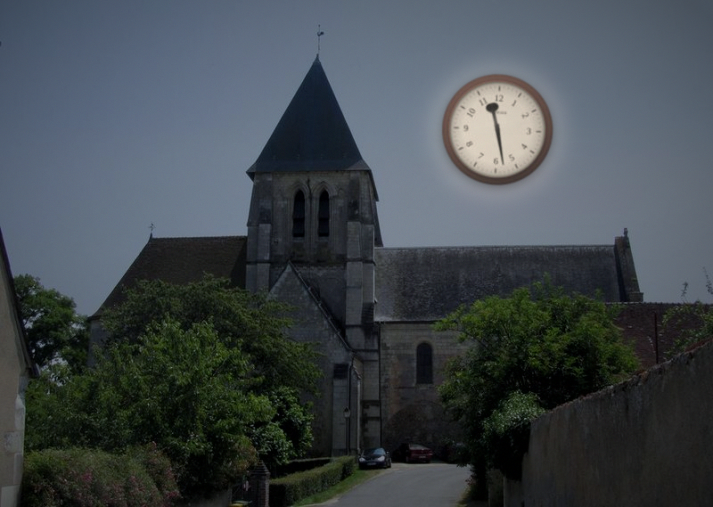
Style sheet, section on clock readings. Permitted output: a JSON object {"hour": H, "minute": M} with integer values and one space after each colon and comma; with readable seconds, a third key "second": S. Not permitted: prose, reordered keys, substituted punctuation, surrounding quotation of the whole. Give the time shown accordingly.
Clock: {"hour": 11, "minute": 28}
